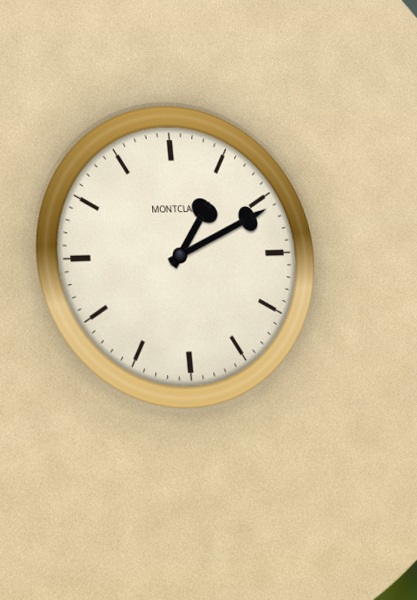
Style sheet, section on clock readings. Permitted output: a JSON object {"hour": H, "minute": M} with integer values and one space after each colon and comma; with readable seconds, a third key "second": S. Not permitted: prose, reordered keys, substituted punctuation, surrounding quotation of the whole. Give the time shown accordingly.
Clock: {"hour": 1, "minute": 11}
